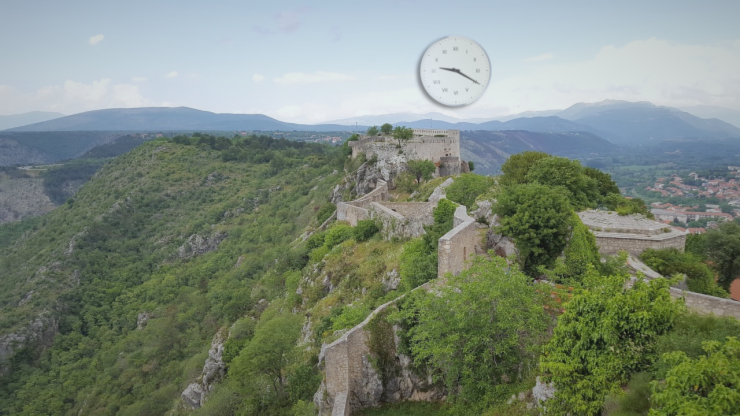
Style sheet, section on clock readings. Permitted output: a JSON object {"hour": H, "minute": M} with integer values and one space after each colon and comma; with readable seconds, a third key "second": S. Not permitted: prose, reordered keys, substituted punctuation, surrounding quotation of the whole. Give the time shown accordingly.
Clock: {"hour": 9, "minute": 20}
